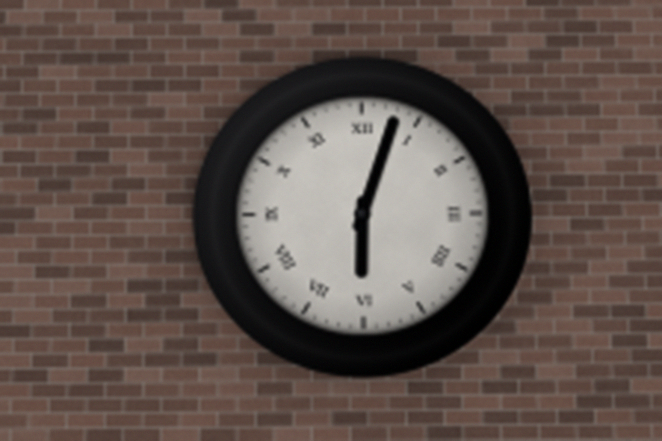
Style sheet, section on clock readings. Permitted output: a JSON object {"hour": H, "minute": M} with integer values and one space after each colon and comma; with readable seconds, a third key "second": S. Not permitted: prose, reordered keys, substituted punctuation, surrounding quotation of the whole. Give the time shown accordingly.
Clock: {"hour": 6, "minute": 3}
